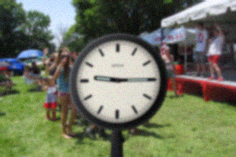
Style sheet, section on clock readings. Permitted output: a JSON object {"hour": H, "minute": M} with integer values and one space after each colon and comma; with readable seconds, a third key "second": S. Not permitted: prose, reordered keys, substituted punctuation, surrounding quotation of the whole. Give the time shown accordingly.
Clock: {"hour": 9, "minute": 15}
